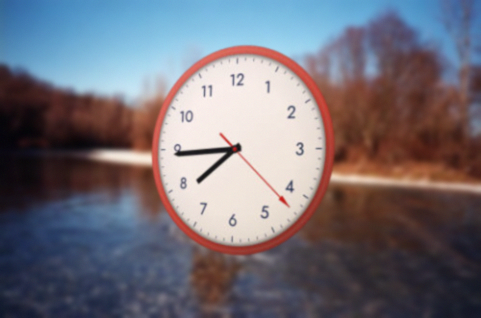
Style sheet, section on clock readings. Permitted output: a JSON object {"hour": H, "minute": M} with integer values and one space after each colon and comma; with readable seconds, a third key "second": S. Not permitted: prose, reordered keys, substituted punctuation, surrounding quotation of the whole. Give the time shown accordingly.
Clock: {"hour": 7, "minute": 44, "second": 22}
